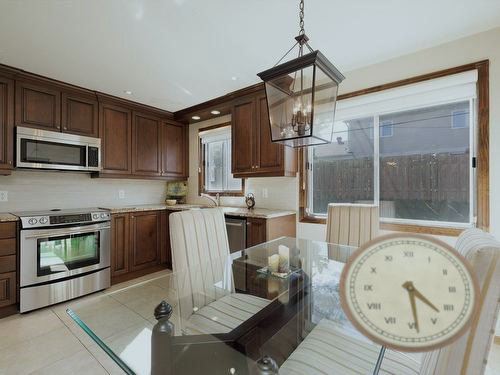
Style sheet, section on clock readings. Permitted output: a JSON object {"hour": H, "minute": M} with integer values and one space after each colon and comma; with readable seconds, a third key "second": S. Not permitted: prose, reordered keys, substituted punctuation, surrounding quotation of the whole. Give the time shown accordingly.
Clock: {"hour": 4, "minute": 29}
